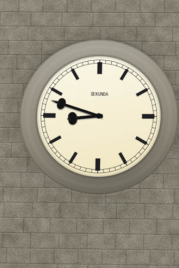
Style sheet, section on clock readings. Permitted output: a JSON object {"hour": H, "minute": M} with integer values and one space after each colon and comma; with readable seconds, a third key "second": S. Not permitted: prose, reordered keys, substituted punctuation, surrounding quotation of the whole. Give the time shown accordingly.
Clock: {"hour": 8, "minute": 48}
